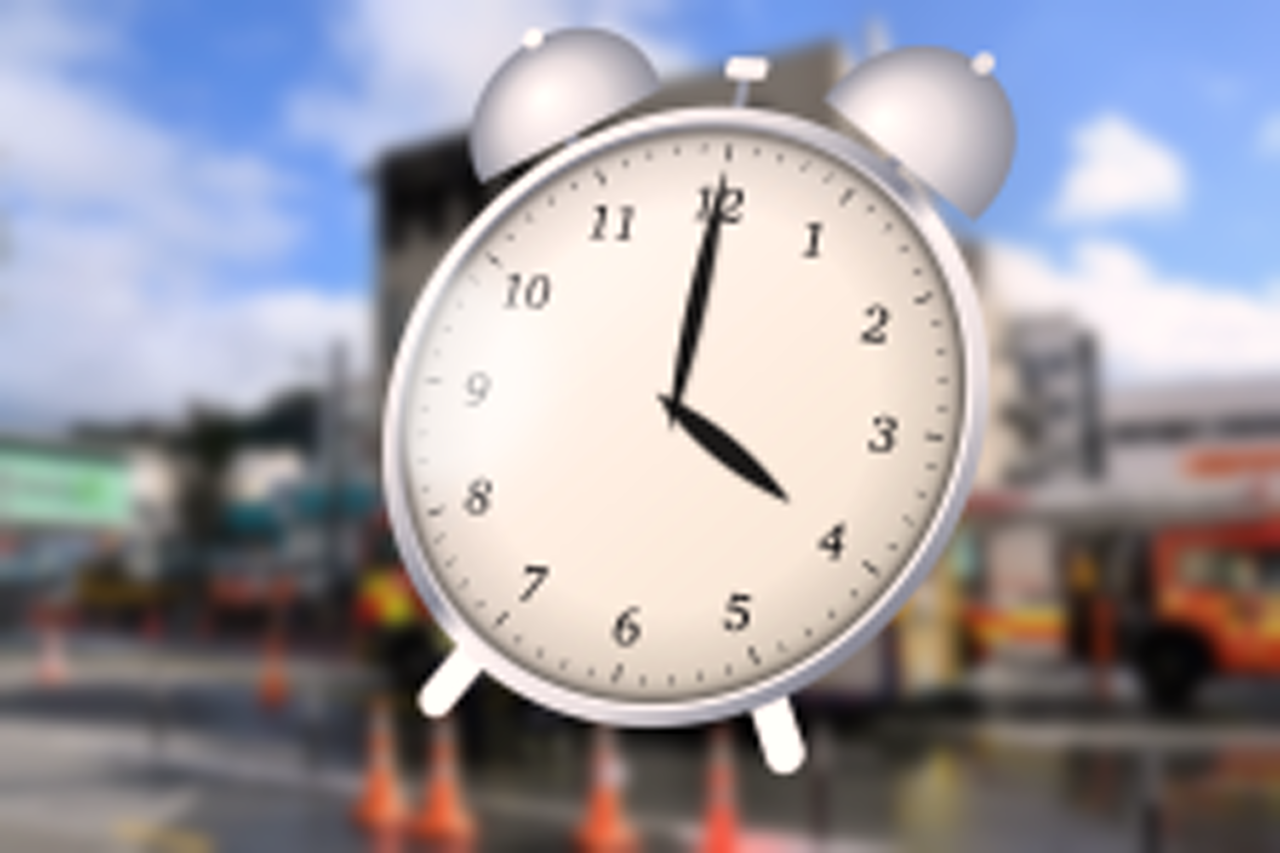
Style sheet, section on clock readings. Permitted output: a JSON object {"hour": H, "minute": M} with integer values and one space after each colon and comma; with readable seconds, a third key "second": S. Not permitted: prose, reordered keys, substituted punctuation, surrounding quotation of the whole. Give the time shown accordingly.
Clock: {"hour": 4, "minute": 0}
